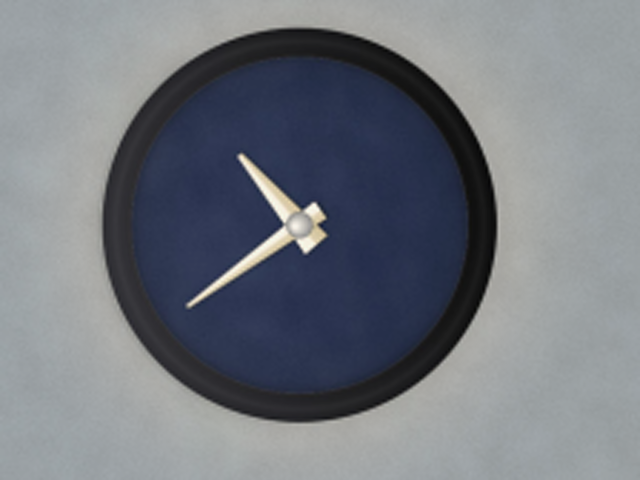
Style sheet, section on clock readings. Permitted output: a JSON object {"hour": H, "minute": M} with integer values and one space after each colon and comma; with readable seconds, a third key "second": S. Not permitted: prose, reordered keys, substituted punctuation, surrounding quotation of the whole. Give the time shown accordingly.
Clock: {"hour": 10, "minute": 39}
